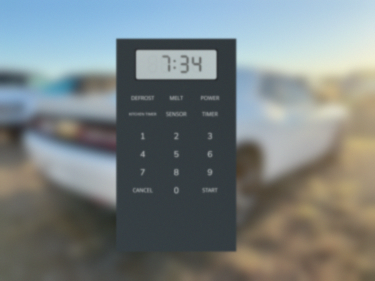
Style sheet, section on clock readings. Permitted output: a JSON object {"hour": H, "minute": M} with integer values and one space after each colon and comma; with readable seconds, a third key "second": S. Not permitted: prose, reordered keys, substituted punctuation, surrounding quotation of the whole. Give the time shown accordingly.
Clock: {"hour": 7, "minute": 34}
